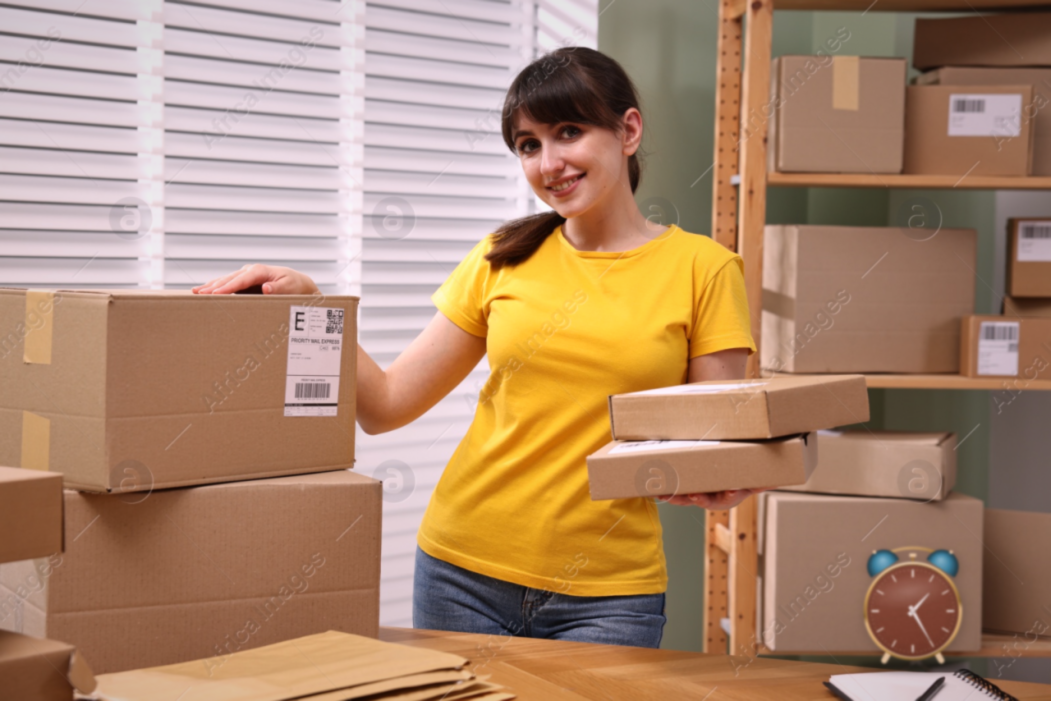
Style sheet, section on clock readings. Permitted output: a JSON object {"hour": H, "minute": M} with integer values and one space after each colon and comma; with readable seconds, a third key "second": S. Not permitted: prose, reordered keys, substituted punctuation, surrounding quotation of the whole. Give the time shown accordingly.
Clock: {"hour": 1, "minute": 25}
